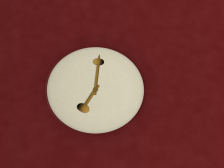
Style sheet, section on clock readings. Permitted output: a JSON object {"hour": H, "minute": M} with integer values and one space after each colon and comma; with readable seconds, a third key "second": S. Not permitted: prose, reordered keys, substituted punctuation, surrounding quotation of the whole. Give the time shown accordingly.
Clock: {"hour": 7, "minute": 1}
